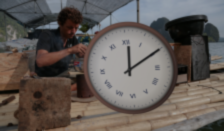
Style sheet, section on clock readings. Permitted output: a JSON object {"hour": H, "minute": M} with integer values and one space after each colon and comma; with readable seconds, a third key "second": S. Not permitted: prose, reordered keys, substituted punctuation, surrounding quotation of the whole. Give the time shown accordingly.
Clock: {"hour": 12, "minute": 10}
